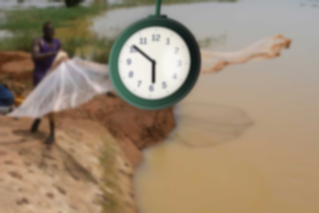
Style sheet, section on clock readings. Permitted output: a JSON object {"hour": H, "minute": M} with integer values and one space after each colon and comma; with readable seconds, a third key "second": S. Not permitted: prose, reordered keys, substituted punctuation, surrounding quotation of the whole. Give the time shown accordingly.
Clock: {"hour": 5, "minute": 51}
